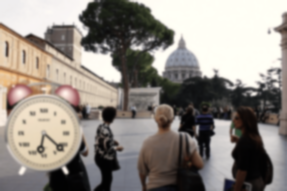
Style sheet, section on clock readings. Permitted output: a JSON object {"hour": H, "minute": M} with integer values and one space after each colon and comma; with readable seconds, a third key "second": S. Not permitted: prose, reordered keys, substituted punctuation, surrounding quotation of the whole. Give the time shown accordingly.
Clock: {"hour": 6, "minute": 22}
